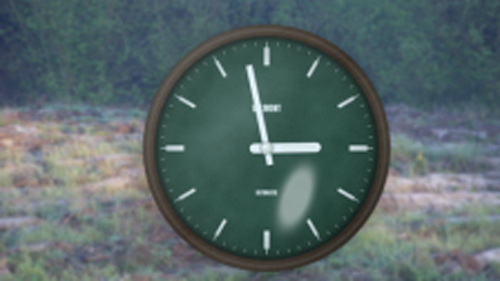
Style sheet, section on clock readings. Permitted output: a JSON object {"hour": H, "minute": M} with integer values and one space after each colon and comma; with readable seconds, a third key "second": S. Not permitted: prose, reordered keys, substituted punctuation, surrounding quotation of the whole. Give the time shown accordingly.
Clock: {"hour": 2, "minute": 58}
